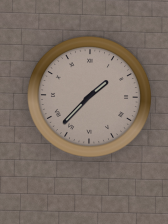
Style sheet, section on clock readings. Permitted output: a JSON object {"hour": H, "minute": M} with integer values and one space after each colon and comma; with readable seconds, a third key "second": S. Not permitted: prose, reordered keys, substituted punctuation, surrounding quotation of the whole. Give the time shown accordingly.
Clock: {"hour": 1, "minute": 37}
